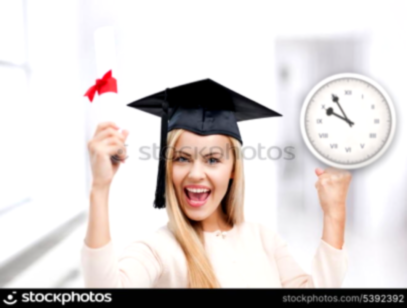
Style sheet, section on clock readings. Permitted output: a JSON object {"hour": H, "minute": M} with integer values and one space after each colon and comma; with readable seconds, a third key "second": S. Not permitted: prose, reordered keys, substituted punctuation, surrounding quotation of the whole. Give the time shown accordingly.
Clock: {"hour": 9, "minute": 55}
